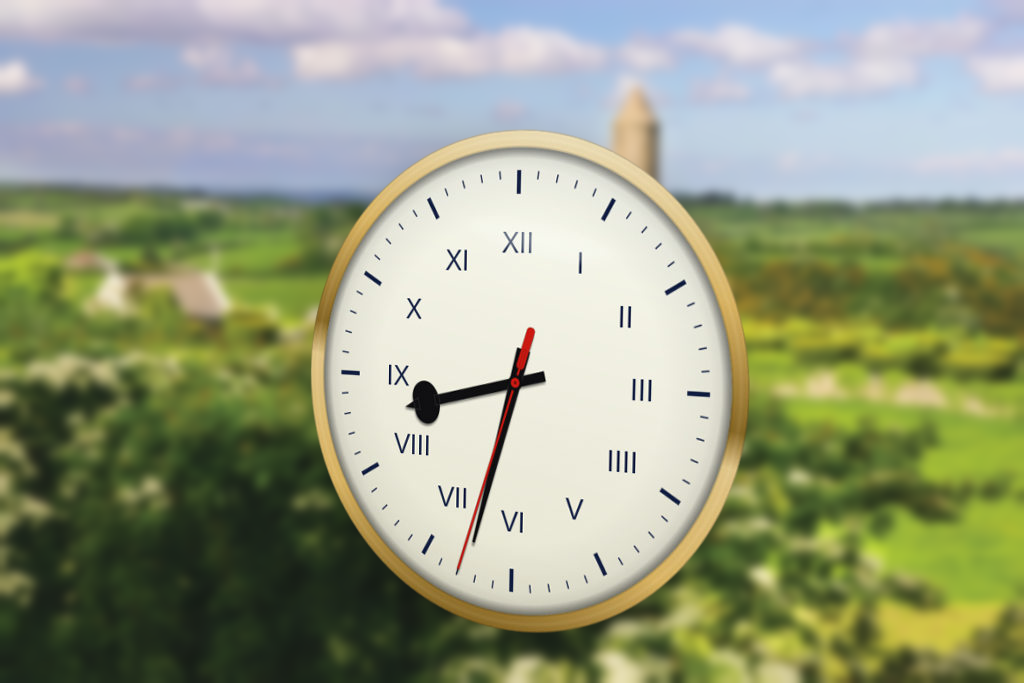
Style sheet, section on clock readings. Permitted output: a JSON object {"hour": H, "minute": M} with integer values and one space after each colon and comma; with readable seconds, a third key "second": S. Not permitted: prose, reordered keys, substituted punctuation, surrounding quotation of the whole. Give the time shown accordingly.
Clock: {"hour": 8, "minute": 32, "second": 33}
